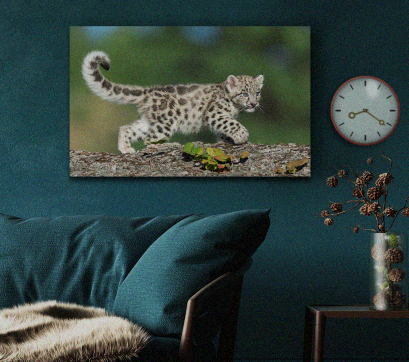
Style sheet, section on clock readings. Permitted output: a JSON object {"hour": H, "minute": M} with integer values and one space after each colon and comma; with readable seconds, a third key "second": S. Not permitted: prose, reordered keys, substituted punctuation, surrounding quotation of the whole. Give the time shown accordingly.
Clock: {"hour": 8, "minute": 21}
